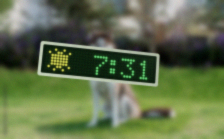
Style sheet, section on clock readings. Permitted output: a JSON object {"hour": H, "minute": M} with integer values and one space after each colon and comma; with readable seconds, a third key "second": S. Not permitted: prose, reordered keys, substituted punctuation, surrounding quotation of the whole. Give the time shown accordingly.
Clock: {"hour": 7, "minute": 31}
